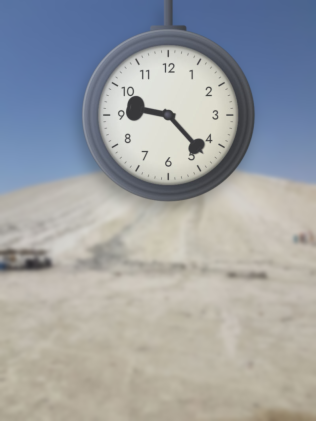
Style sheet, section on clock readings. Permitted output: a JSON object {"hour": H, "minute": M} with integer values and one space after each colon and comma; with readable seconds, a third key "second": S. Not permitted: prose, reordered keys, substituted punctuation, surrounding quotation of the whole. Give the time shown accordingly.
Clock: {"hour": 9, "minute": 23}
